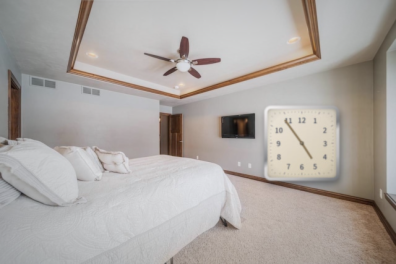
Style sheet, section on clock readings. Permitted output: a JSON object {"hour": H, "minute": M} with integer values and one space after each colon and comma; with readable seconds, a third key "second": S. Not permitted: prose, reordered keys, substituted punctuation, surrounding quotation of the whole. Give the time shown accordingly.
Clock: {"hour": 4, "minute": 54}
